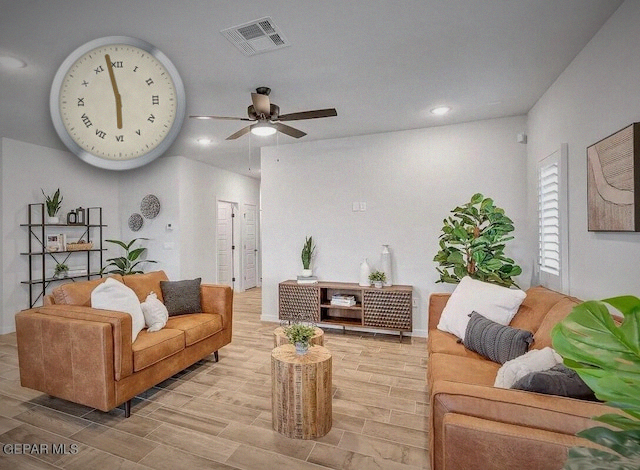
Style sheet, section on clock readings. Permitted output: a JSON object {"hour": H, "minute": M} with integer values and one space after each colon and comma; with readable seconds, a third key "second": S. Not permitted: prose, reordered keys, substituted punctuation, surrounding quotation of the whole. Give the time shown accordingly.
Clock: {"hour": 5, "minute": 58}
